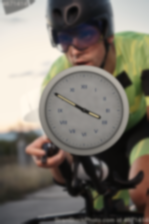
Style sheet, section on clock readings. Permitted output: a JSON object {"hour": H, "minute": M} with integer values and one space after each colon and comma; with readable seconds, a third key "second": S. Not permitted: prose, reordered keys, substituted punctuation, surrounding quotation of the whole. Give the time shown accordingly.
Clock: {"hour": 3, "minute": 50}
